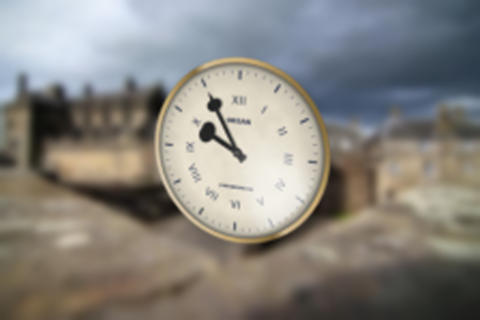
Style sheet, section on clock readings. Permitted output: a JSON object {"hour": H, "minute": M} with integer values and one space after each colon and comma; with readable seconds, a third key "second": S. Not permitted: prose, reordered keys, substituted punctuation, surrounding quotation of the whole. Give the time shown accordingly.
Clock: {"hour": 9, "minute": 55}
